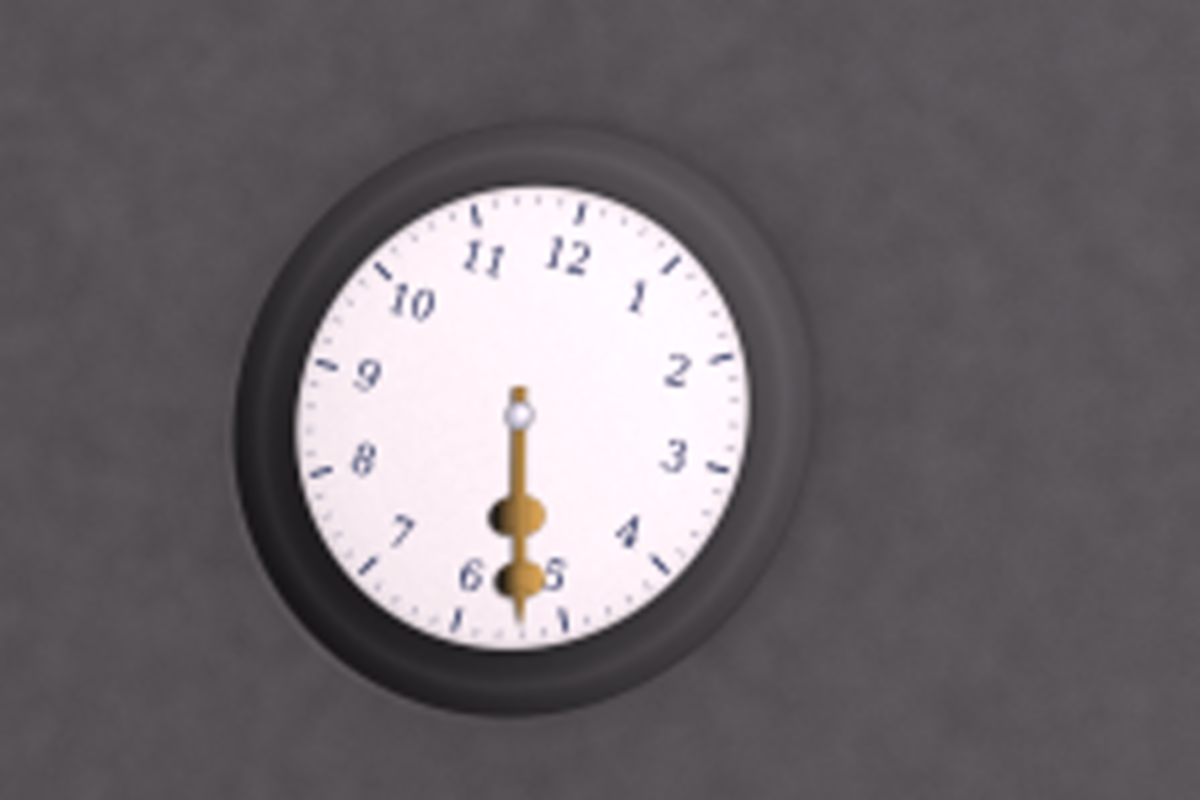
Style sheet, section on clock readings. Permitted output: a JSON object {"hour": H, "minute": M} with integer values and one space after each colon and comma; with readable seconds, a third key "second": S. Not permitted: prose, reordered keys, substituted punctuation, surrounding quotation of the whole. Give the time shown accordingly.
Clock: {"hour": 5, "minute": 27}
